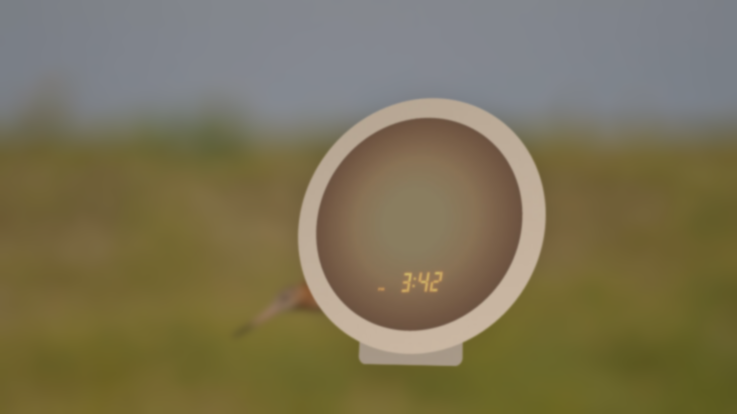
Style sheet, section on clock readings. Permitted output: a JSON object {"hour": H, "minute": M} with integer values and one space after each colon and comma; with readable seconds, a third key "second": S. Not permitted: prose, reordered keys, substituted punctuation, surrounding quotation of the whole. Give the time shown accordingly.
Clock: {"hour": 3, "minute": 42}
